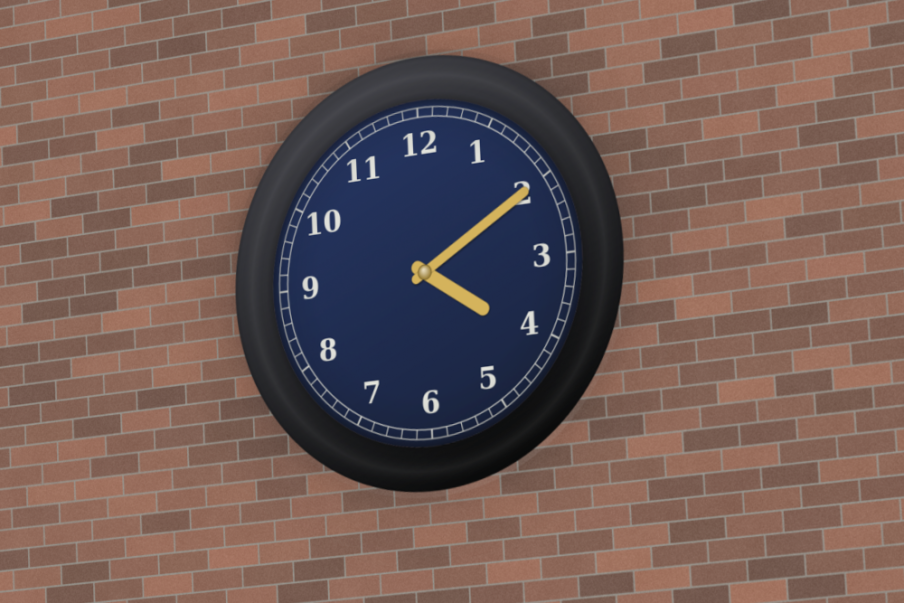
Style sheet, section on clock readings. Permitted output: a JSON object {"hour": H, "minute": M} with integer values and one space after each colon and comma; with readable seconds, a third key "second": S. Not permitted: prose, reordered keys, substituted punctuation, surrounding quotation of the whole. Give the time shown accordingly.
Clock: {"hour": 4, "minute": 10}
